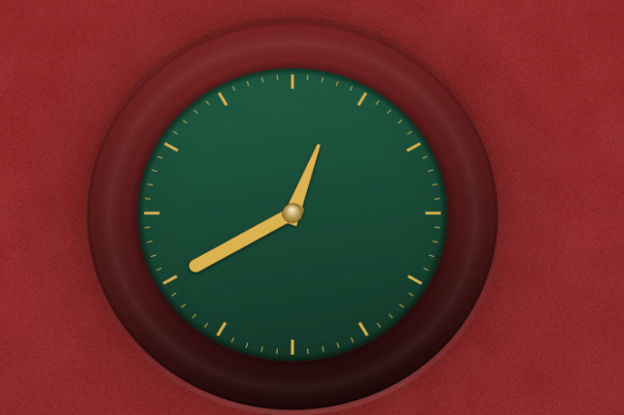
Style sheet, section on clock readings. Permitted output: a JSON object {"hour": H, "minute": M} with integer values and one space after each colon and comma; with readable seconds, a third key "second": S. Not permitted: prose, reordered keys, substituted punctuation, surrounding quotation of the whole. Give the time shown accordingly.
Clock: {"hour": 12, "minute": 40}
